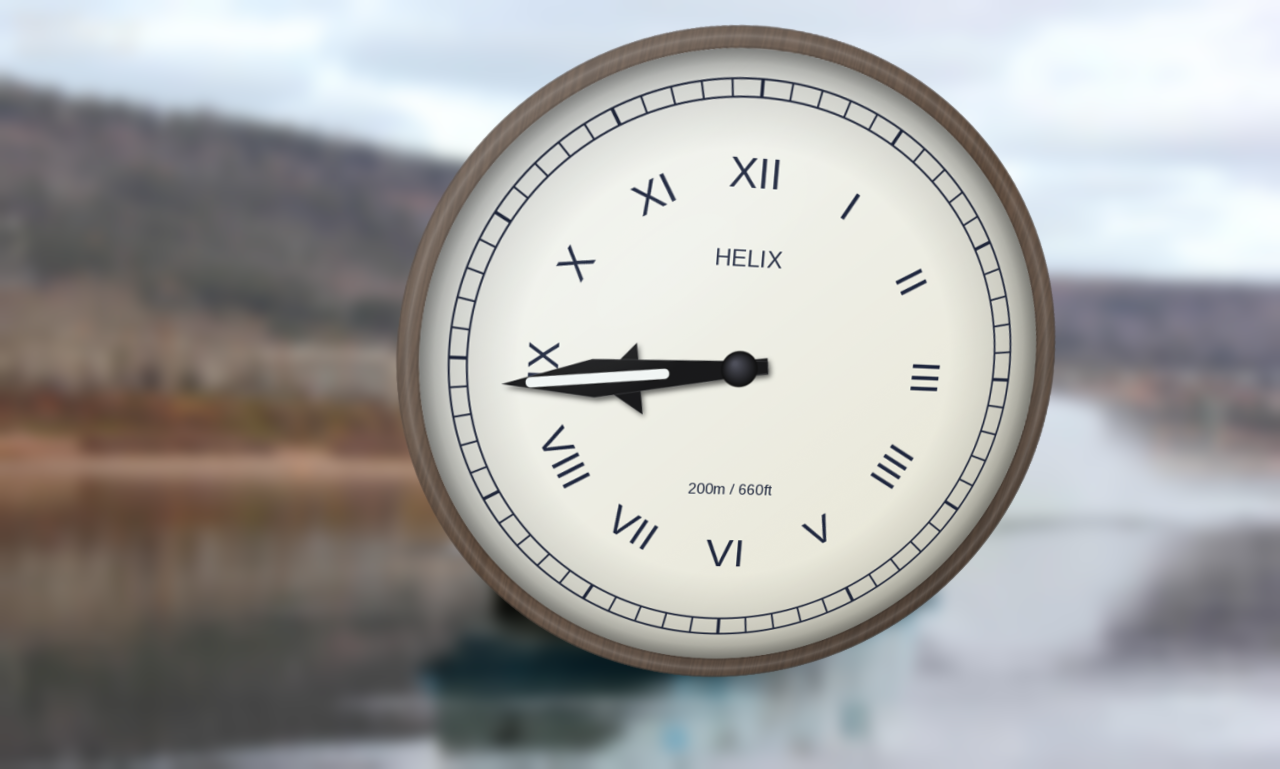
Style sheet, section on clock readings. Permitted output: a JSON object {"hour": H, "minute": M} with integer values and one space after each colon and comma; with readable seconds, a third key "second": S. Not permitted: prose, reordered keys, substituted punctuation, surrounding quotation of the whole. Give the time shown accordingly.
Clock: {"hour": 8, "minute": 44}
